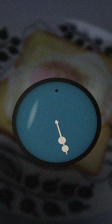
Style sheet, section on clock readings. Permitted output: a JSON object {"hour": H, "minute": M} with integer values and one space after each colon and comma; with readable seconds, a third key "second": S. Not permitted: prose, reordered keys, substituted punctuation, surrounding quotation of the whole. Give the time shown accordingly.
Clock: {"hour": 5, "minute": 27}
